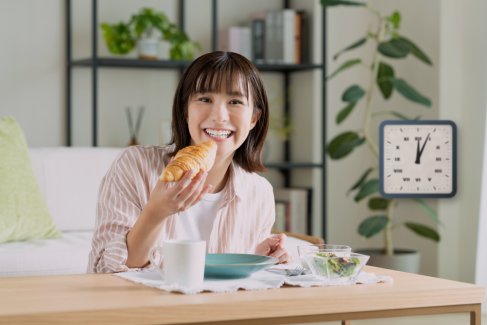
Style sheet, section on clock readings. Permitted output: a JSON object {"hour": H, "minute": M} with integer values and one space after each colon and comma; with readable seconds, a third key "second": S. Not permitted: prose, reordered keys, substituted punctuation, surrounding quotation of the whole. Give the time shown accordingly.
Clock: {"hour": 12, "minute": 4}
